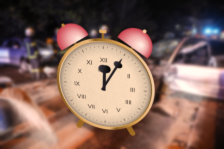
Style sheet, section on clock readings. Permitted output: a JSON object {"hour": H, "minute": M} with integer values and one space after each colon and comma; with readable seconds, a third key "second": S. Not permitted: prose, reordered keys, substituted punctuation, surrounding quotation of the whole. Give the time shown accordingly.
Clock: {"hour": 12, "minute": 5}
